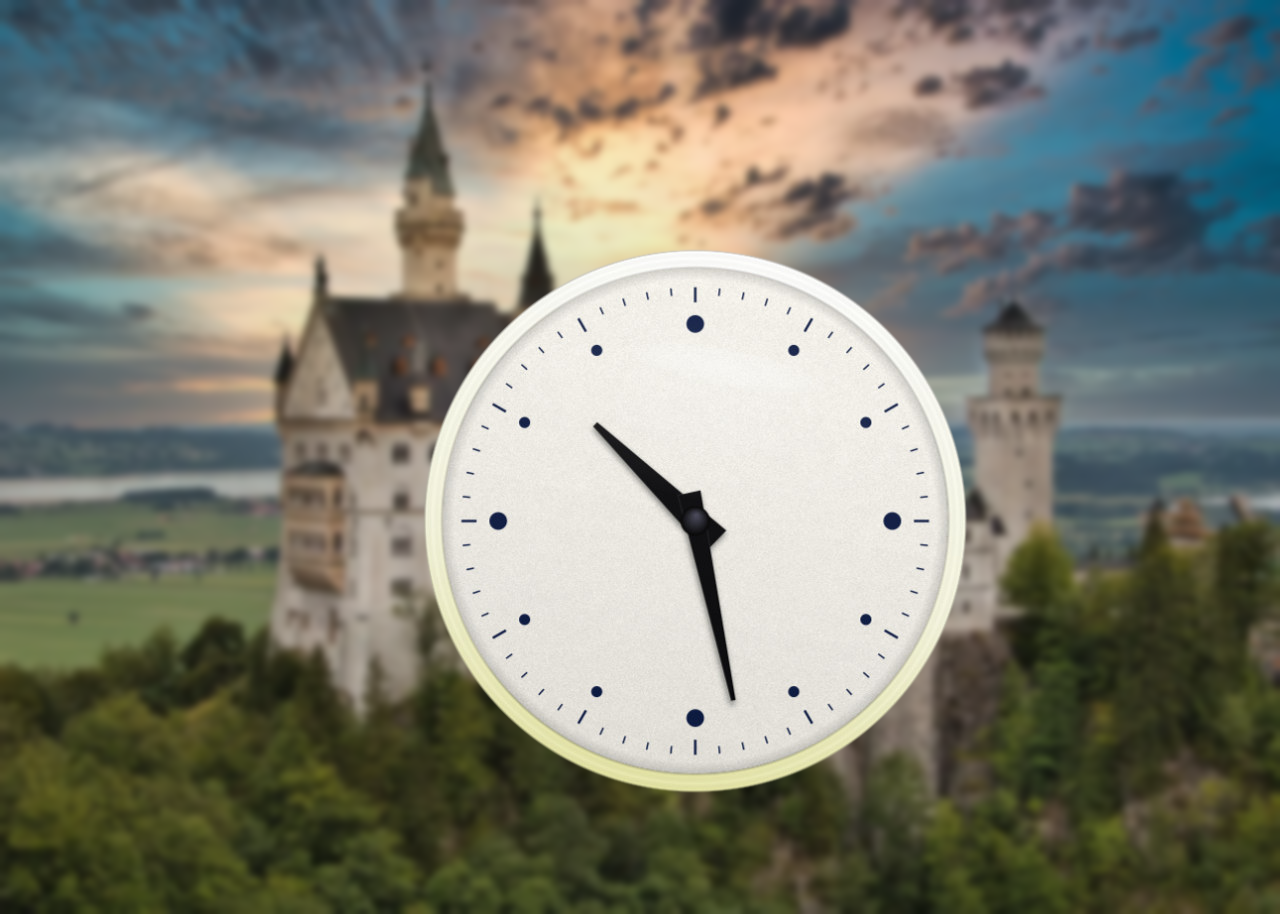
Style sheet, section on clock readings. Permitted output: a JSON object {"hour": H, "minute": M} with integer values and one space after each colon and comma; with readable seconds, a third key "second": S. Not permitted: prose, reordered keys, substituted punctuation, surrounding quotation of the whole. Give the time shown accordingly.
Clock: {"hour": 10, "minute": 28}
